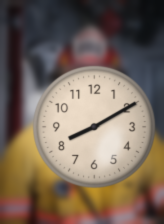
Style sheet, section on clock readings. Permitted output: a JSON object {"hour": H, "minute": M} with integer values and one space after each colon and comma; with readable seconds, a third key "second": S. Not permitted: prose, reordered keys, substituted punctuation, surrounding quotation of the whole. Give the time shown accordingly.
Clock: {"hour": 8, "minute": 10}
